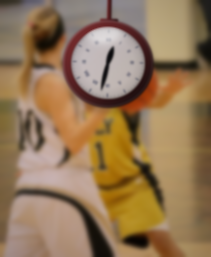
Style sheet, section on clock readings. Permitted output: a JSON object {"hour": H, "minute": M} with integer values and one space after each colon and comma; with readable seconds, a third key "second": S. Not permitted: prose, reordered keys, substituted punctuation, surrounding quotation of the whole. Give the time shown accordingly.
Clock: {"hour": 12, "minute": 32}
